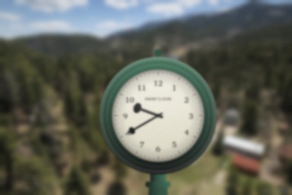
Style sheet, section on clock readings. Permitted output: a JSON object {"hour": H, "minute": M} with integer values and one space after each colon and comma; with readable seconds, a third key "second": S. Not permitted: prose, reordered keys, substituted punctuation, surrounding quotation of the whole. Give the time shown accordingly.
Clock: {"hour": 9, "minute": 40}
